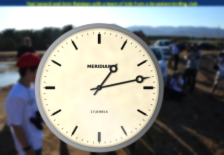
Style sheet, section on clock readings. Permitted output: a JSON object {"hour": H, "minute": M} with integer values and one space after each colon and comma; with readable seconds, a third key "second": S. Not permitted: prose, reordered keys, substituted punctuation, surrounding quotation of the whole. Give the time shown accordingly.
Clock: {"hour": 1, "minute": 13}
